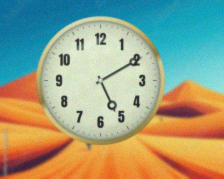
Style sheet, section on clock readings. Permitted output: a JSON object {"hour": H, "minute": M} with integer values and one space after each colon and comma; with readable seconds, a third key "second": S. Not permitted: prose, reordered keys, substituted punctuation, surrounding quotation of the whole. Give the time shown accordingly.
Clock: {"hour": 5, "minute": 10}
